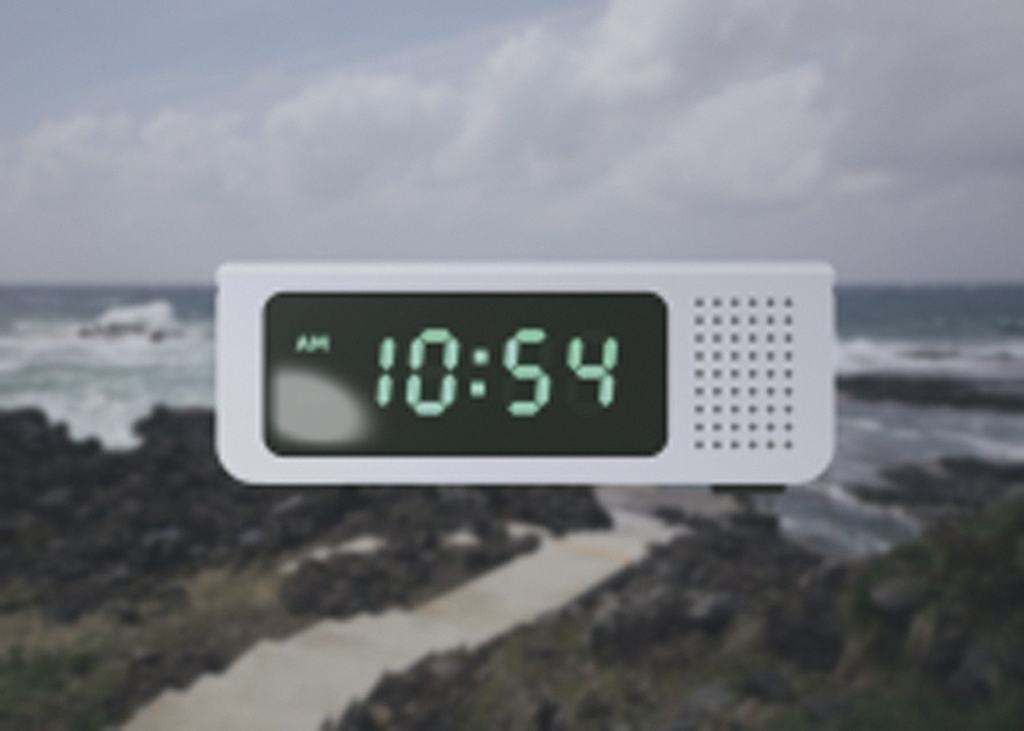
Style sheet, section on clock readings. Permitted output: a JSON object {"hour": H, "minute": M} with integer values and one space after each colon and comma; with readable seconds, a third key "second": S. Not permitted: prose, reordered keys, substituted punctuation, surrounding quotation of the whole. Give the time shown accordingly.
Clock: {"hour": 10, "minute": 54}
